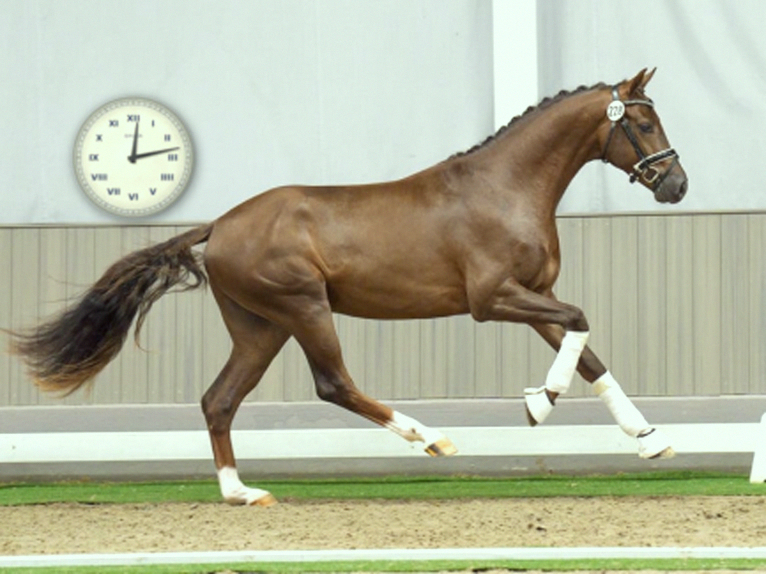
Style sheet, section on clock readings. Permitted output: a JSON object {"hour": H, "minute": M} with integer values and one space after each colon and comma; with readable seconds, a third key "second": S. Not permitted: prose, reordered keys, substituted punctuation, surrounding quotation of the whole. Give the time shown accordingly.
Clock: {"hour": 12, "minute": 13}
